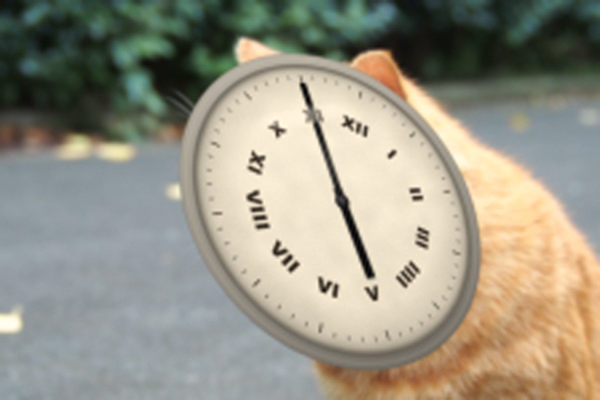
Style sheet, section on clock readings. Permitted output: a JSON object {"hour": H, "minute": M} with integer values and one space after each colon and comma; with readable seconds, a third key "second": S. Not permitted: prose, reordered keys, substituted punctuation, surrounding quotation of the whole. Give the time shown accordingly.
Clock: {"hour": 4, "minute": 55}
